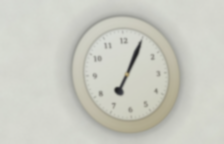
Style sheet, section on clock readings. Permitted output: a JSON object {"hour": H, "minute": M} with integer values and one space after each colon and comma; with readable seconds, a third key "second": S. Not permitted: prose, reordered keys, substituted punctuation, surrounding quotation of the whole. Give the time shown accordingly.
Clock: {"hour": 7, "minute": 5}
